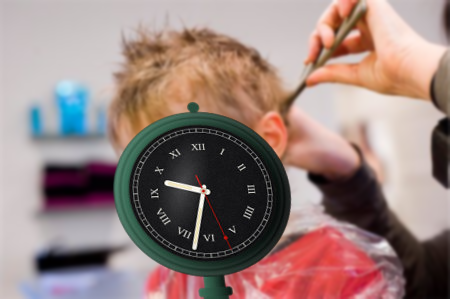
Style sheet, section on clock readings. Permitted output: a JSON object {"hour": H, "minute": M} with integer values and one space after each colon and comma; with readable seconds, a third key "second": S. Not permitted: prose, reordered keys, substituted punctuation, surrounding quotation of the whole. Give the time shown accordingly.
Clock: {"hour": 9, "minute": 32, "second": 27}
